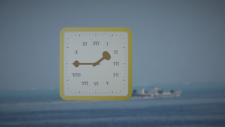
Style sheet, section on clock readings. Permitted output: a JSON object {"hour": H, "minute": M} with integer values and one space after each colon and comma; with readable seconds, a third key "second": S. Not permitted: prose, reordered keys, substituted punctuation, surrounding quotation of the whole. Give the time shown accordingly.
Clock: {"hour": 1, "minute": 45}
